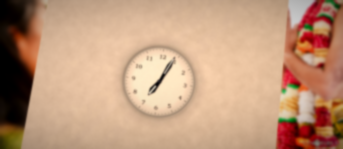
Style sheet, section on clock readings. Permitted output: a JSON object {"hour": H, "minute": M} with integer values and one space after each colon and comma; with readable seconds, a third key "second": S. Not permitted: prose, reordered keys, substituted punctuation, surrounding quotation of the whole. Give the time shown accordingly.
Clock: {"hour": 7, "minute": 4}
